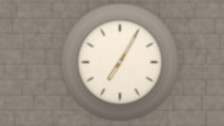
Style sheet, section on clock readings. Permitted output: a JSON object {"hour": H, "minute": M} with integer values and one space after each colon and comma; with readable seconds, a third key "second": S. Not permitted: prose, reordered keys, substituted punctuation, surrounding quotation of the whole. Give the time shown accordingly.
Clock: {"hour": 7, "minute": 5}
